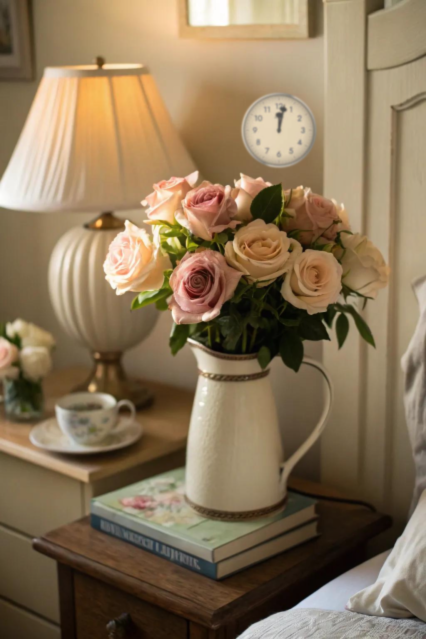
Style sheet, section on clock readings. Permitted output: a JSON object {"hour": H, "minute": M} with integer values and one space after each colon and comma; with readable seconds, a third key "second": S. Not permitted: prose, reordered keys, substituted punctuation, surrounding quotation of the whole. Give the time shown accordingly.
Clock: {"hour": 12, "minute": 2}
